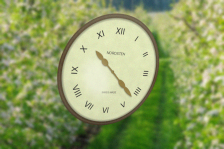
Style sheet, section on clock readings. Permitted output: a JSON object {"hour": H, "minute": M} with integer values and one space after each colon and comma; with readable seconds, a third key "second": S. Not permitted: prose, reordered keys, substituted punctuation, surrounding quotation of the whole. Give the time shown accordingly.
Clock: {"hour": 10, "minute": 22}
